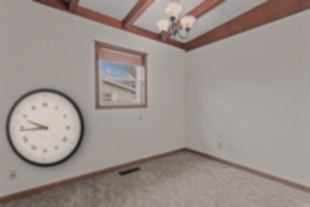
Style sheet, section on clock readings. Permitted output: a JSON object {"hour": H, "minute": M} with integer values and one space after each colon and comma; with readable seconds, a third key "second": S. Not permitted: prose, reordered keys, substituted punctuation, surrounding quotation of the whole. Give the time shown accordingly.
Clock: {"hour": 9, "minute": 44}
